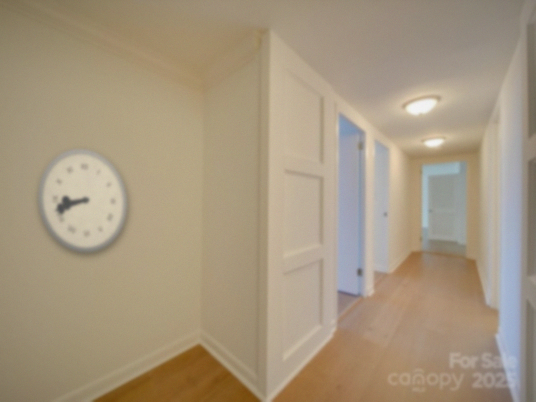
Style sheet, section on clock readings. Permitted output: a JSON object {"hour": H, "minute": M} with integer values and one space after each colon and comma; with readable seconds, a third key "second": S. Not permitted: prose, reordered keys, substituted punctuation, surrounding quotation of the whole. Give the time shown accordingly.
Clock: {"hour": 8, "minute": 42}
